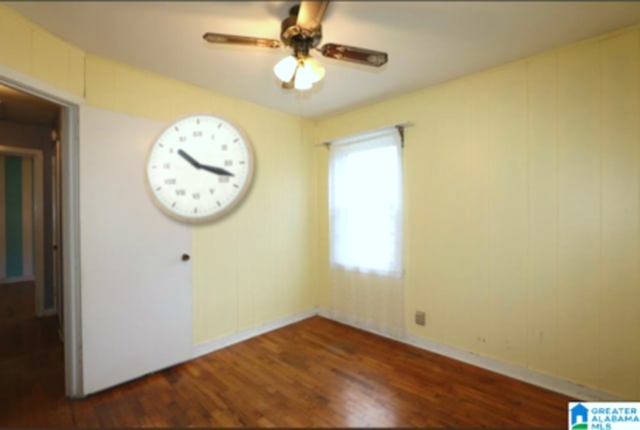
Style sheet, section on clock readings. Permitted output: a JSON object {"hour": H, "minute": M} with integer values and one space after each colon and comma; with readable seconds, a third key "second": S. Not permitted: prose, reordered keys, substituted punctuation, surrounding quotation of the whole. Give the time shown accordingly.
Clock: {"hour": 10, "minute": 18}
